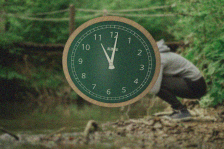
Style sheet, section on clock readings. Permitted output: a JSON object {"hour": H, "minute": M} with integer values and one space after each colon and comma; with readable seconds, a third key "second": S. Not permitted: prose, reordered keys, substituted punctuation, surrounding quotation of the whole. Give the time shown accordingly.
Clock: {"hour": 11, "minute": 1}
